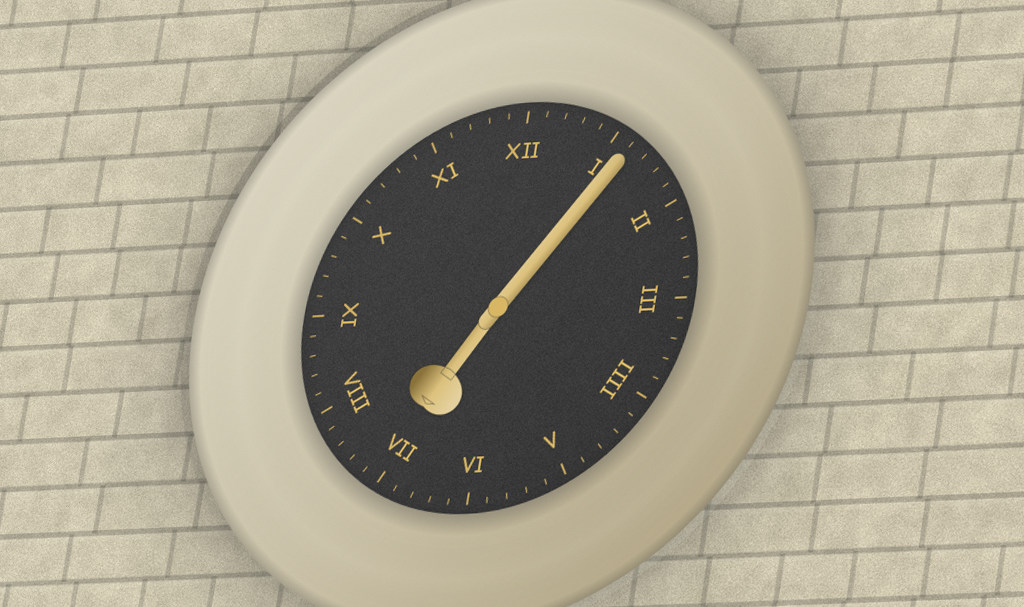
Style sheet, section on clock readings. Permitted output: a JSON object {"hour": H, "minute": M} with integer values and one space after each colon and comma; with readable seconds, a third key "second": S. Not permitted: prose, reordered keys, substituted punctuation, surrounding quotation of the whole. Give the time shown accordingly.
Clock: {"hour": 7, "minute": 6}
